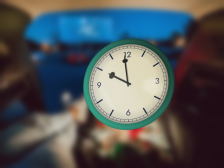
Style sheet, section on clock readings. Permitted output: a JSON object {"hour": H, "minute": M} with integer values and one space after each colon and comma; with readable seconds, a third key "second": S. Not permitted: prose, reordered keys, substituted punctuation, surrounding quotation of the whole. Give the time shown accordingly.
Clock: {"hour": 9, "minute": 59}
